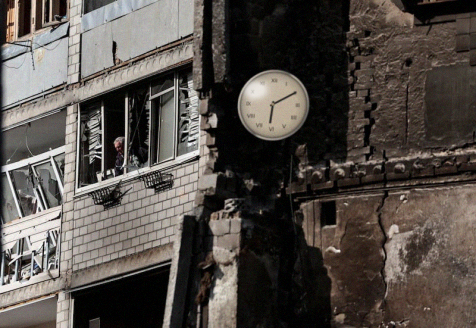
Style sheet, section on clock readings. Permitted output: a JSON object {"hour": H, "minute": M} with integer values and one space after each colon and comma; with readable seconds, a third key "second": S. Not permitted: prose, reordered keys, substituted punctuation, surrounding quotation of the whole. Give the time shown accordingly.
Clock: {"hour": 6, "minute": 10}
